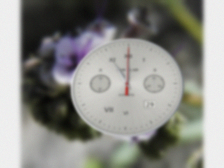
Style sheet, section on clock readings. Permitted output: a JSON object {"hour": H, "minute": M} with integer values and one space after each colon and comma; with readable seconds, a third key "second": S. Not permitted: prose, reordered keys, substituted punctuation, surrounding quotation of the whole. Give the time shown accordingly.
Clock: {"hour": 11, "minute": 0}
